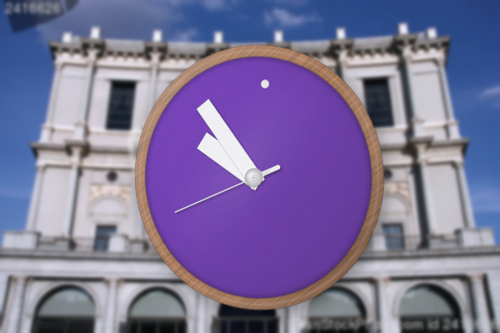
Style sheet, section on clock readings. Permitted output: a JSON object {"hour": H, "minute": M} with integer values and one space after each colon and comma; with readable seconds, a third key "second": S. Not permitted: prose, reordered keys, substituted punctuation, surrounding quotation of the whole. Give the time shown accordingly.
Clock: {"hour": 9, "minute": 52, "second": 40}
